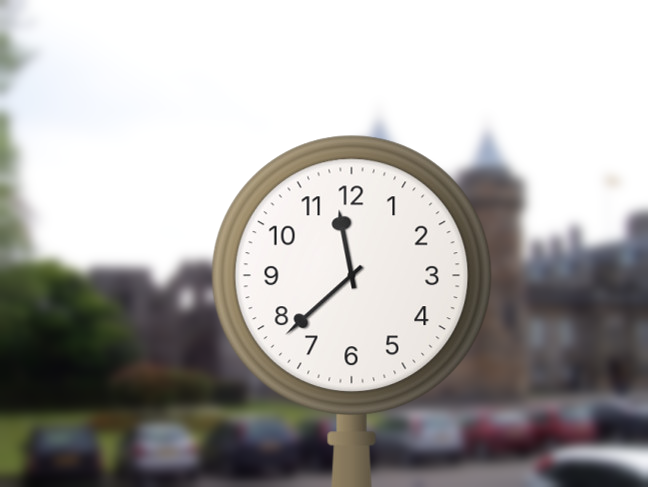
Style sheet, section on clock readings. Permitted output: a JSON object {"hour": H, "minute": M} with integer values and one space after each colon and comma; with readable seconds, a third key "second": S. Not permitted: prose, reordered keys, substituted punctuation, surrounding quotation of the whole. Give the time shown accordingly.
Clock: {"hour": 11, "minute": 38}
